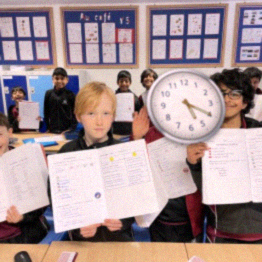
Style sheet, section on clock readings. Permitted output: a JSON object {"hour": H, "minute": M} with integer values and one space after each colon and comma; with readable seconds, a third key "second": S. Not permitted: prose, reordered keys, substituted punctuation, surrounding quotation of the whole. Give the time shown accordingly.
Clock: {"hour": 5, "minute": 20}
